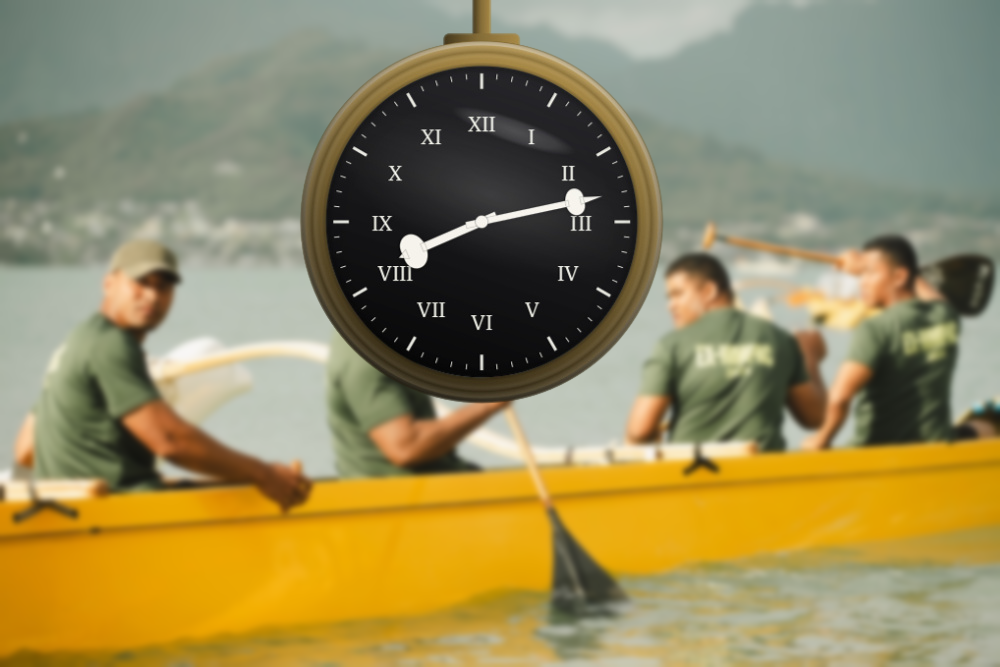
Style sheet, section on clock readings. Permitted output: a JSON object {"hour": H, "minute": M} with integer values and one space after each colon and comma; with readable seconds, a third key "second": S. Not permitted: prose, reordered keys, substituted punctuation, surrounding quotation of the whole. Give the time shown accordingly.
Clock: {"hour": 8, "minute": 13}
